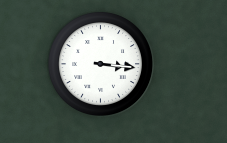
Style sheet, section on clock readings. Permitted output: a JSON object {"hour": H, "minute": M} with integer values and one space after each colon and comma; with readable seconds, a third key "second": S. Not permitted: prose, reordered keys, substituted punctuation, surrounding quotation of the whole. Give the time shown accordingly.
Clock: {"hour": 3, "minute": 16}
